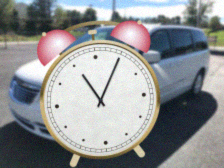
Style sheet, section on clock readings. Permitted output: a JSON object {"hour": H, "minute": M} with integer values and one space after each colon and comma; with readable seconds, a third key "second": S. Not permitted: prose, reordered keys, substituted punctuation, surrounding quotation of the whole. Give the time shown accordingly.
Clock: {"hour": 11, "minute": 5}
